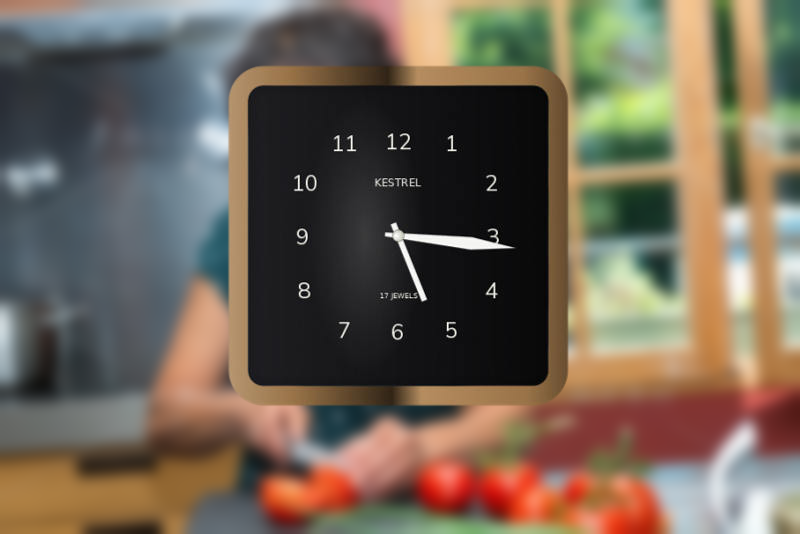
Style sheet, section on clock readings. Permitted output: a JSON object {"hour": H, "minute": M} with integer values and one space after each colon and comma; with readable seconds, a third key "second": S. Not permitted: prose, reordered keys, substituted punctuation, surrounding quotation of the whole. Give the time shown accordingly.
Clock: {"hour": 5, "minute": 16}
